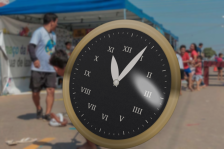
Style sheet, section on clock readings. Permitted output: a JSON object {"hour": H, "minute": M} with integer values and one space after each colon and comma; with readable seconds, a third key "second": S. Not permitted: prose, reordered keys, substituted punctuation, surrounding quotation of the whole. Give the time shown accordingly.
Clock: {"hour": 11, "minute": 4}
